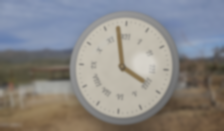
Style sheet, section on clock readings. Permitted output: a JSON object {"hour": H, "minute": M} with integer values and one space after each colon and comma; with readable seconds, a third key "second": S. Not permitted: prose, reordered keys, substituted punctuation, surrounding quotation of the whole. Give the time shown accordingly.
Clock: {"hour": 3, "minute": 58}
